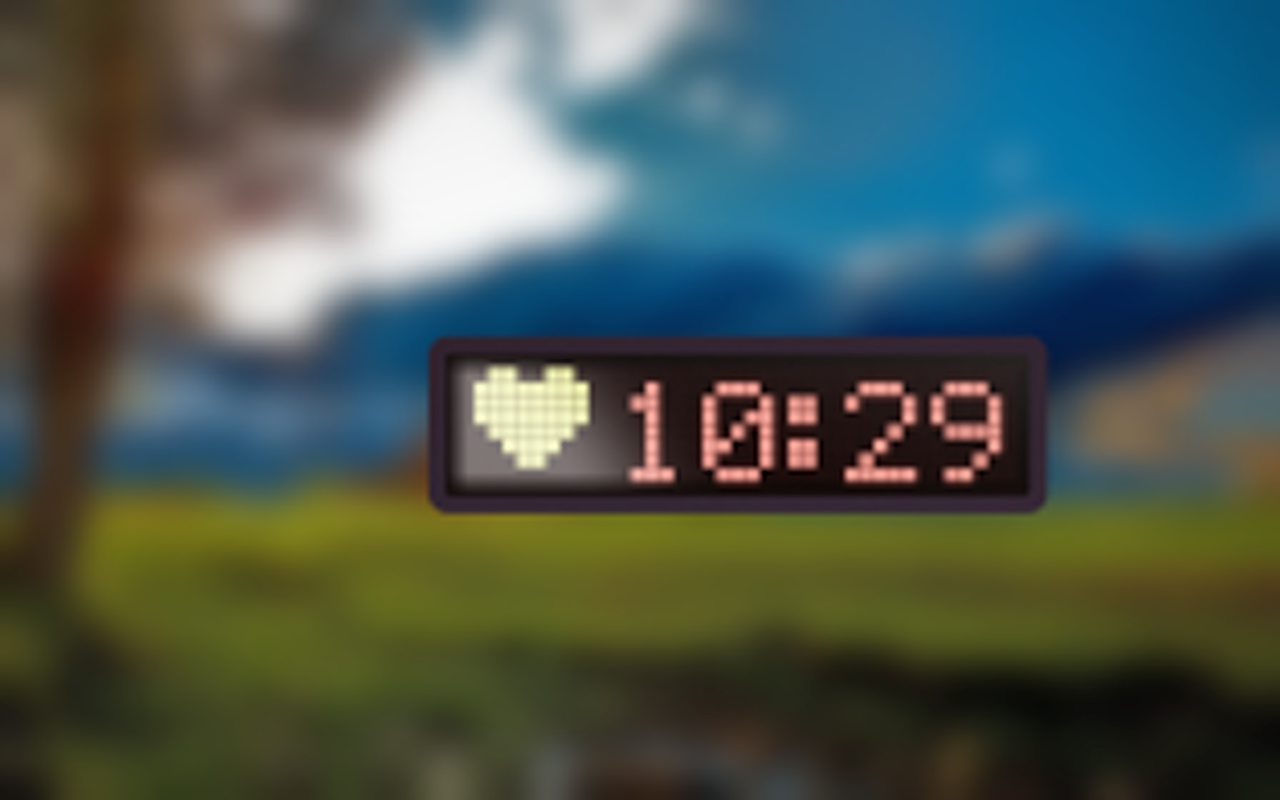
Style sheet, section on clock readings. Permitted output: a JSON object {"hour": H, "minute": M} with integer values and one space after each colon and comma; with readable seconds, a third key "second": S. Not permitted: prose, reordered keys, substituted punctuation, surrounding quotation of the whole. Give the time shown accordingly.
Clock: {"hour": 10, "minute": 29}
